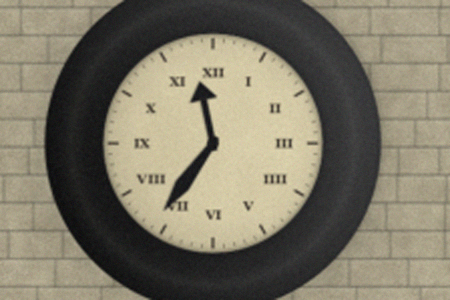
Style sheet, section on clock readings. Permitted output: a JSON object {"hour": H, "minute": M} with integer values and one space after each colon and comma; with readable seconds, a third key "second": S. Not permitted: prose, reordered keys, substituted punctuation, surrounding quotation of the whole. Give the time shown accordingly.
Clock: {"hour": 11, "minute": 36}
